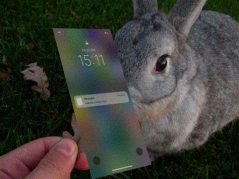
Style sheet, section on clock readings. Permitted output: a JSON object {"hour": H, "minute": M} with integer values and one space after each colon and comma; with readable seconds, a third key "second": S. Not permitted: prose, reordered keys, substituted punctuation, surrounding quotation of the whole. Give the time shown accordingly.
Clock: {"hour": 15, "minute": 11}
